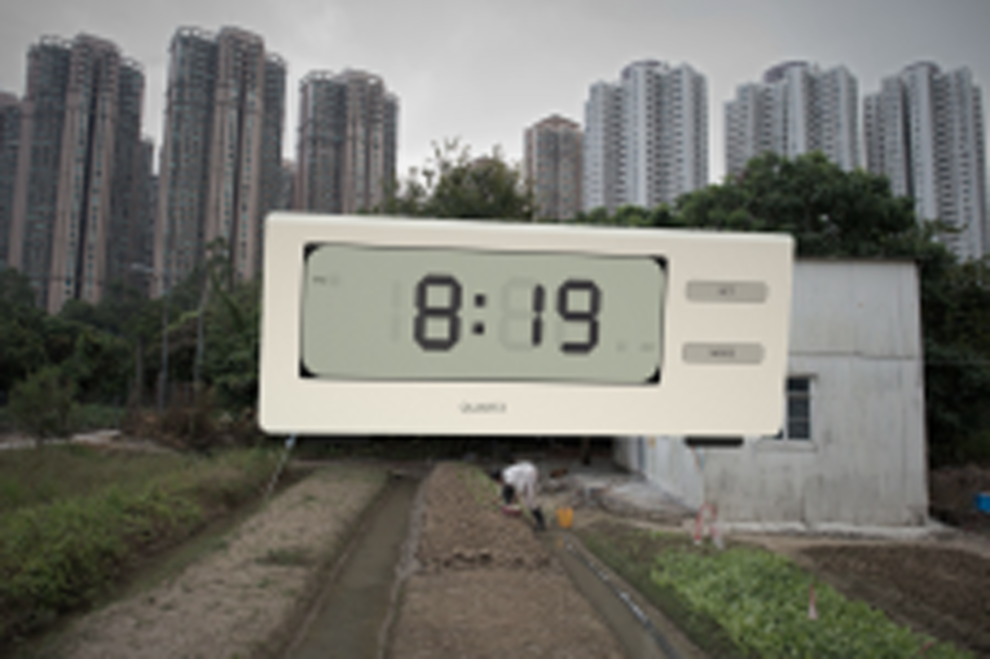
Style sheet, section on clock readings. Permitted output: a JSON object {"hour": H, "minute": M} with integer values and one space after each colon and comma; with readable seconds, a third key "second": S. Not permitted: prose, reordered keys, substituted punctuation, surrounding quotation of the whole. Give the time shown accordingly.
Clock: {"hour": 8, "minute": 19}
